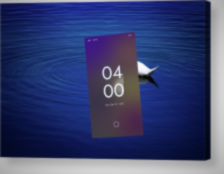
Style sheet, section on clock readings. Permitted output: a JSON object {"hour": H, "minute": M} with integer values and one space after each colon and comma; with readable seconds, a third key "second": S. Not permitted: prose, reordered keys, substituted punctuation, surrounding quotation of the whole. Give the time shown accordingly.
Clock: {"hour": 4, "minute": 0}
